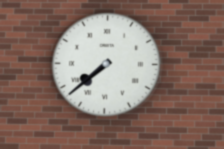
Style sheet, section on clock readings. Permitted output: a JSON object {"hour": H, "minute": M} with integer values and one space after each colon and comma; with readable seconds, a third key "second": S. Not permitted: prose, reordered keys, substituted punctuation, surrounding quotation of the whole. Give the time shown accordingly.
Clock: {"hour": 7, "minute": 38}
